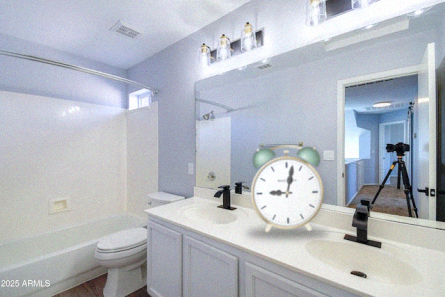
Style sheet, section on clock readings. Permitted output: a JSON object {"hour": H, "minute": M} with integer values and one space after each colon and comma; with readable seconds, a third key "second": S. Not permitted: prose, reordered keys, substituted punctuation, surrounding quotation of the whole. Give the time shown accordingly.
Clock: {"hour": 9, "minute": 2}
